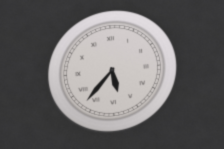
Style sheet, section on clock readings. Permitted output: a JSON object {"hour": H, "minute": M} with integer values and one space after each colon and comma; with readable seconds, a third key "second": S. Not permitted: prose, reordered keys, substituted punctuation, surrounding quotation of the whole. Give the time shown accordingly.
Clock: {"hour": 5, "minute": 37}
